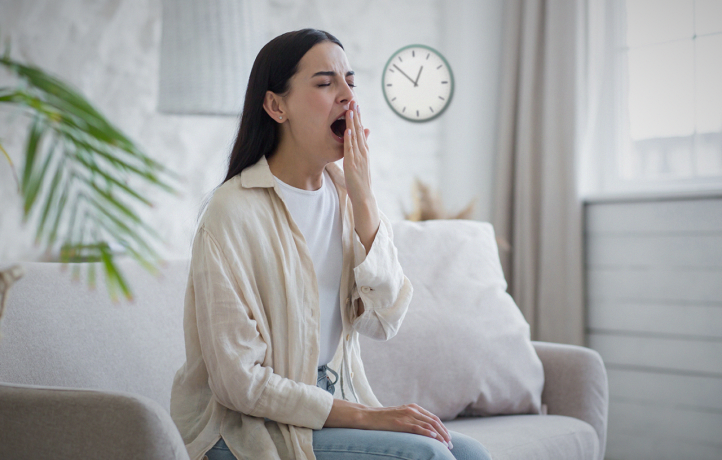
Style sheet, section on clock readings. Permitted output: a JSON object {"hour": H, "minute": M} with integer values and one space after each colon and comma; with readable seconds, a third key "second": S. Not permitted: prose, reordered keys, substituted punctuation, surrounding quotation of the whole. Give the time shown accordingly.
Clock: {"hour": 12, "minute": 52}
